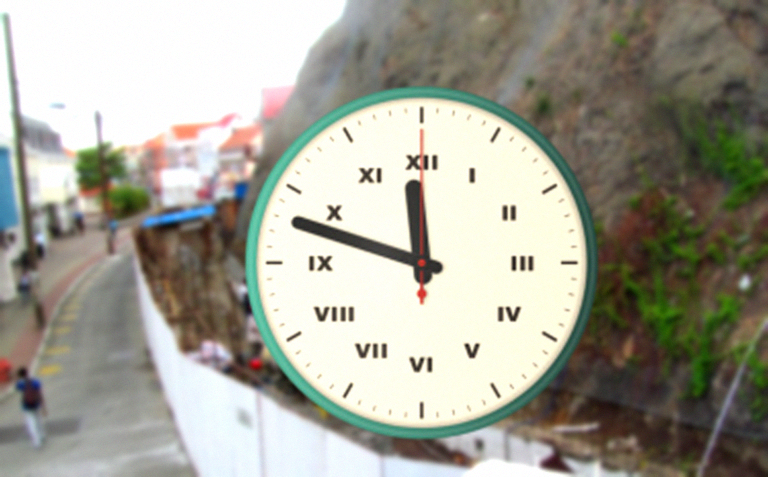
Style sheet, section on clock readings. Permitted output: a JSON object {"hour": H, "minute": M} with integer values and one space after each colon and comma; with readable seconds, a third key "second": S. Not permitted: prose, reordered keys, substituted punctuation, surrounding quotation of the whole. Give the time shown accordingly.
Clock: {"hour": 11, "minute": 48, "second": 0}
